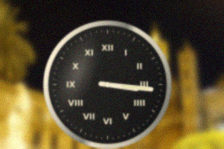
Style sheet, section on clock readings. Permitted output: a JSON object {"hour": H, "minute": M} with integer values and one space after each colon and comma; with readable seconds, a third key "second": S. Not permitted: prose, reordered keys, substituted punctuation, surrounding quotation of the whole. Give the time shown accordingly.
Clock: {"hour": 3, "minute": 16}
